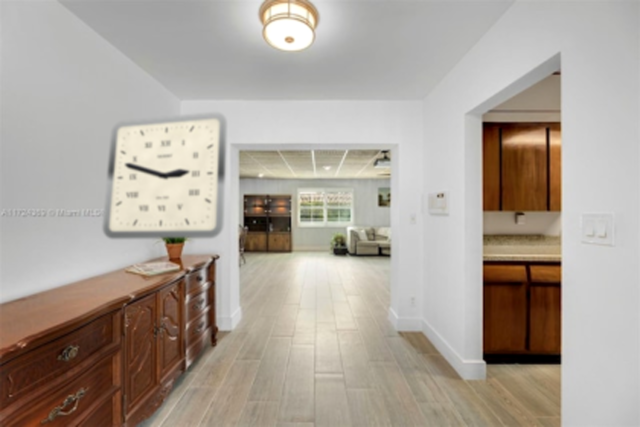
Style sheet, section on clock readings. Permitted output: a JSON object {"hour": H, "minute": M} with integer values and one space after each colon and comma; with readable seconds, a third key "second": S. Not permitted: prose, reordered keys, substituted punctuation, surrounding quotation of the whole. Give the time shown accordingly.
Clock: {"hour": 2, "minute": 48}
